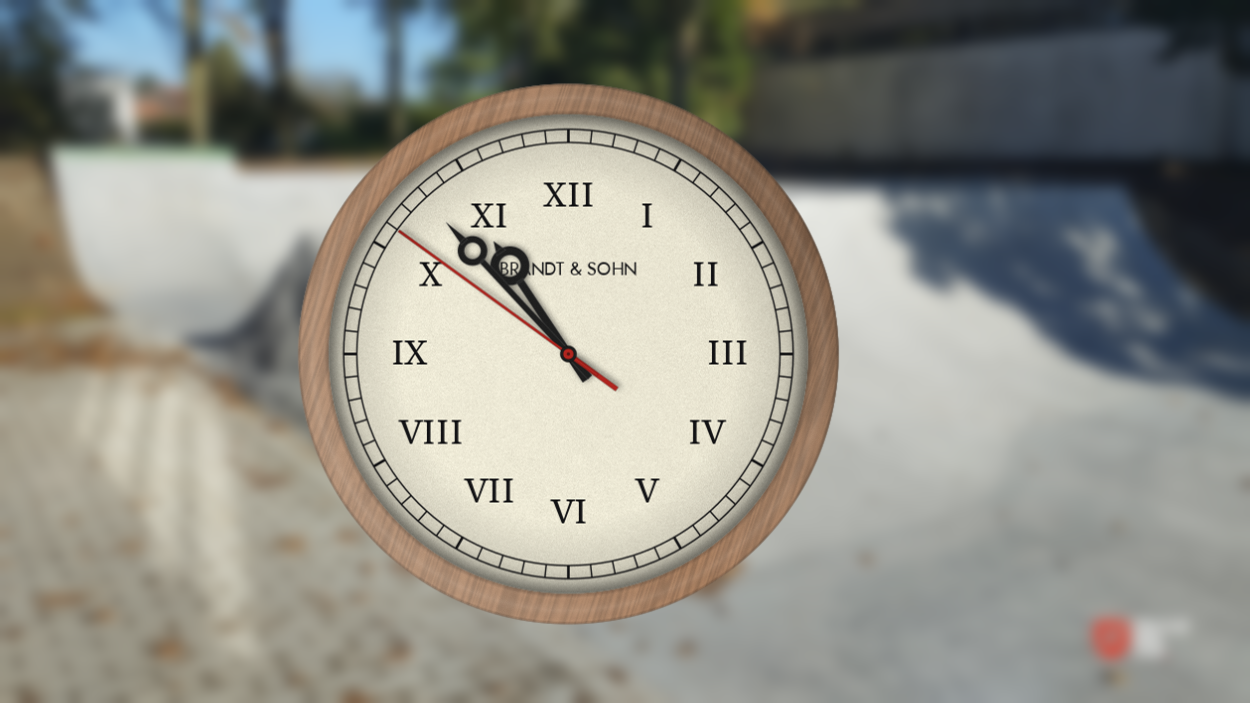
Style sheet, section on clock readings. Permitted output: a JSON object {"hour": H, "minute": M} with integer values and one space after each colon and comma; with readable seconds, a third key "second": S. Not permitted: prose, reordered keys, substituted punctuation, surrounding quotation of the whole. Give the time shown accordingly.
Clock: {"hour": 10, "minute": 52, "second": 51}
